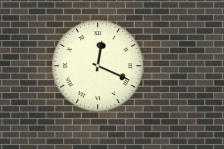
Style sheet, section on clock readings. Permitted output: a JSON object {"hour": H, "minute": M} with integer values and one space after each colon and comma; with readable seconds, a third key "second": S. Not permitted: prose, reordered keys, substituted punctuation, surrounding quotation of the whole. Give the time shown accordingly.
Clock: {"hour": 12, "minute": 19}
